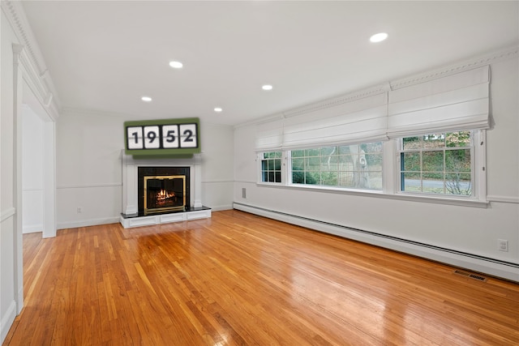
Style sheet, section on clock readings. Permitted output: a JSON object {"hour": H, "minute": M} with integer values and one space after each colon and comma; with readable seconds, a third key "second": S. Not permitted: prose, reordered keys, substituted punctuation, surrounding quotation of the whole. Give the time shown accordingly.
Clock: {"hour": 19, "minute": 52}
